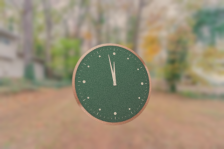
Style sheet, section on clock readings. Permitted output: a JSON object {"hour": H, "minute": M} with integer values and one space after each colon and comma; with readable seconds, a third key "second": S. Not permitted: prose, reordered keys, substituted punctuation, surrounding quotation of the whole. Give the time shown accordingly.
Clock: {"hour": 11, "minute": 58}
